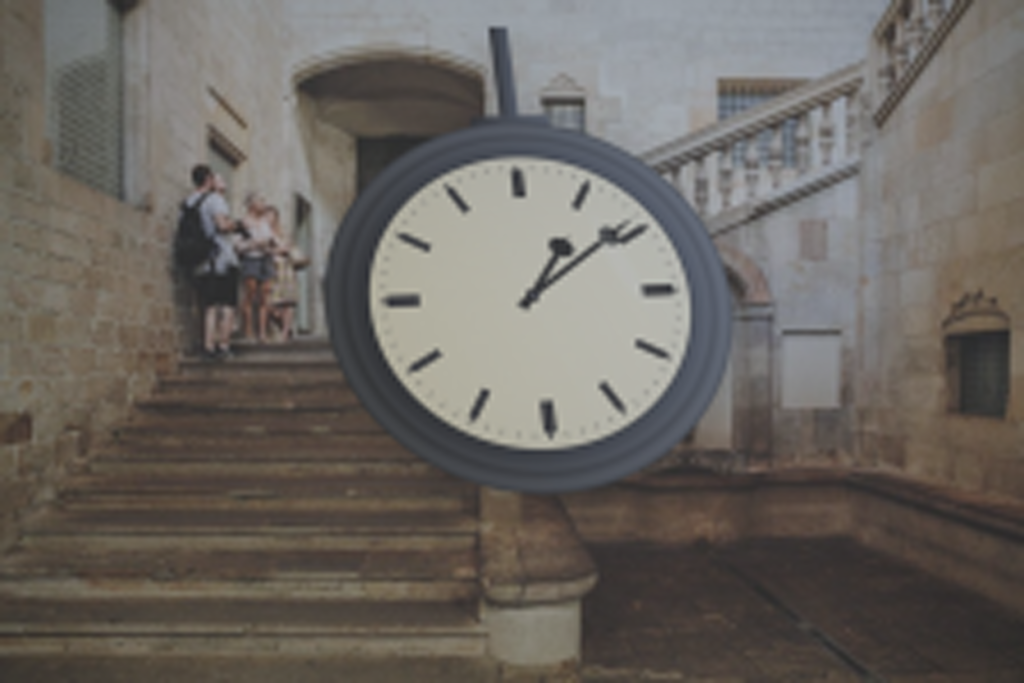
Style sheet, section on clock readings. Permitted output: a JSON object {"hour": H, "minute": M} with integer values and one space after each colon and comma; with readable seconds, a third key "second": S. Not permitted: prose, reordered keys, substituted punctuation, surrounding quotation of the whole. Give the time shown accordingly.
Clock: {"hour": 1, "minute": 9}
